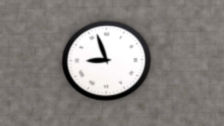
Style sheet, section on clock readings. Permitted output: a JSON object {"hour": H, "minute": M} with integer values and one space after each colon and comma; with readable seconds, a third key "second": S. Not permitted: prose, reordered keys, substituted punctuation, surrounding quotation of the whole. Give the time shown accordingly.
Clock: {"hour": 8, "minute": 57}
